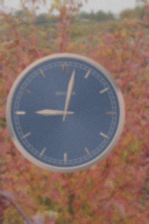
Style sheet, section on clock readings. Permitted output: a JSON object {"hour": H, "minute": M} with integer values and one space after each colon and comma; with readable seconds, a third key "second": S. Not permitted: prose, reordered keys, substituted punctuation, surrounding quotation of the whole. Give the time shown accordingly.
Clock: {"hour": 9, "minute": 2}
